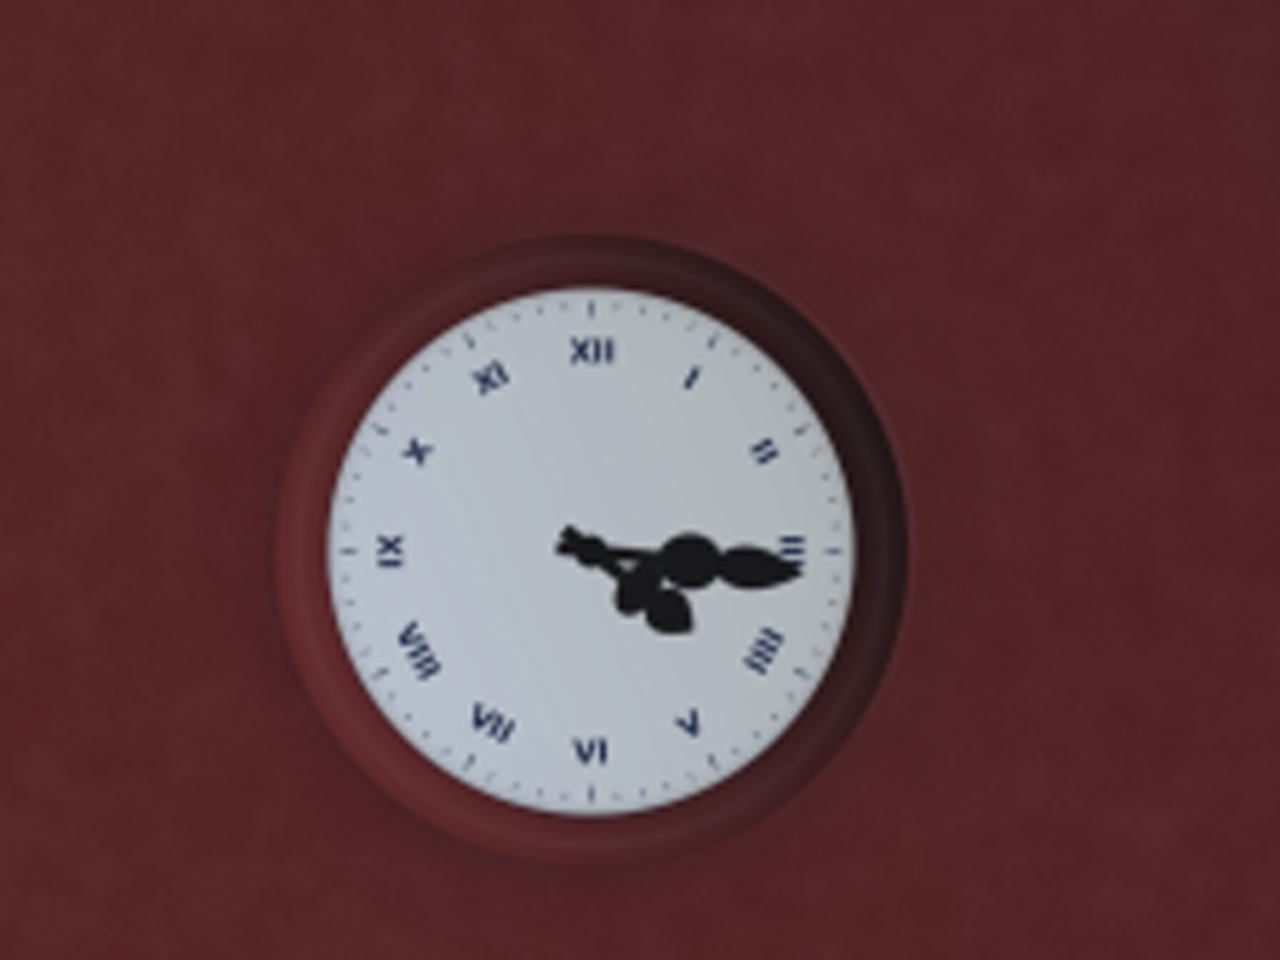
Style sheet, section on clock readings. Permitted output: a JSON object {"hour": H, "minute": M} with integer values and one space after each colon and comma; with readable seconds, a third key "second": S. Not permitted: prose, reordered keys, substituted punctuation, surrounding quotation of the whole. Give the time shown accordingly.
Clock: {"hour": 4, "minute": 16}
